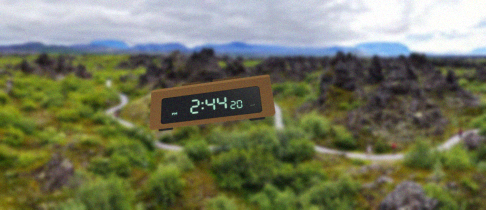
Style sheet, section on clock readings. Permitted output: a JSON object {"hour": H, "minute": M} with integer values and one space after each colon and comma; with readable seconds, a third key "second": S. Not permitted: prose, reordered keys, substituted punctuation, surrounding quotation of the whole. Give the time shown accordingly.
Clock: {"hour": 2, "minute": 44, "second": 20}
